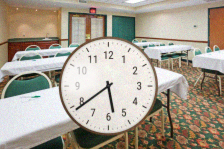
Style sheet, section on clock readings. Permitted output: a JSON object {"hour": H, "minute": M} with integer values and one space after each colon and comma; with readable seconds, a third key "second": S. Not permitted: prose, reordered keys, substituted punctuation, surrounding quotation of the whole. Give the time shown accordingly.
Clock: {"hour": 5, "minute": 39}
